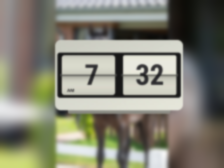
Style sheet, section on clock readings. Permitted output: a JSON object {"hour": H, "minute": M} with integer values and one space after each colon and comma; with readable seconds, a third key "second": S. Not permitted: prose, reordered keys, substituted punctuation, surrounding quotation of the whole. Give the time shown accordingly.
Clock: {"hour": 7, "minute": 32}
